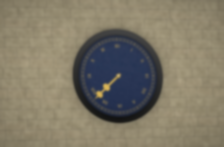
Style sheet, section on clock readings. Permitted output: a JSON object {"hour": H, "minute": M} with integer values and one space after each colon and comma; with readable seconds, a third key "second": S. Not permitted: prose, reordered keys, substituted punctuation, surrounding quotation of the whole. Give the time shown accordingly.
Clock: {"hour": 7, "minute": 38}
